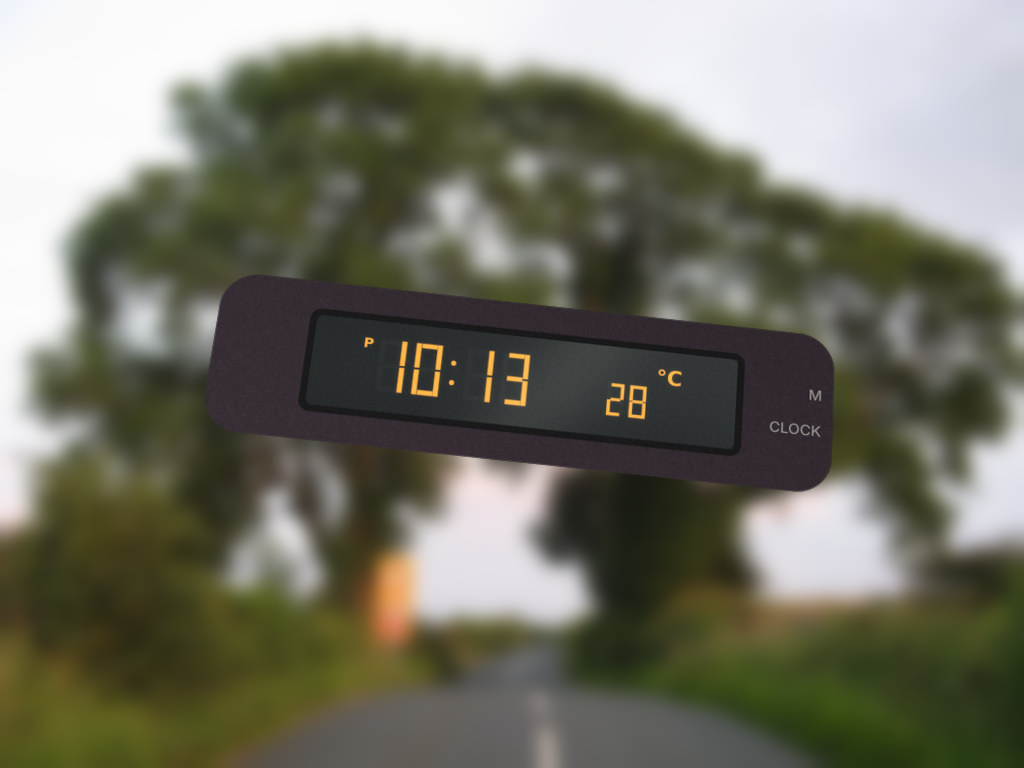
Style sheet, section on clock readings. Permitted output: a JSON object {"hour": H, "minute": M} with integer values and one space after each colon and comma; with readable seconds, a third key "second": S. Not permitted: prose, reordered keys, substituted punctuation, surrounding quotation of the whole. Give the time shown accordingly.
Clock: {"hour": 10, "minute": 13}
